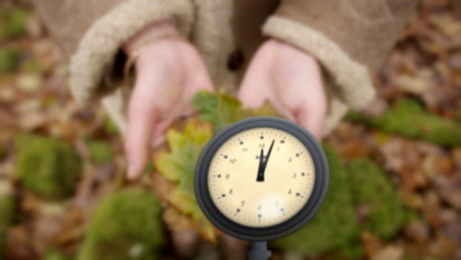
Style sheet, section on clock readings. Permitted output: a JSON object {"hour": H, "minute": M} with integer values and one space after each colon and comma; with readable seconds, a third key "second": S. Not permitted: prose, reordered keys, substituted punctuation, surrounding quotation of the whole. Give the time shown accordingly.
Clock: {"hour": 12, "minute": 3}
